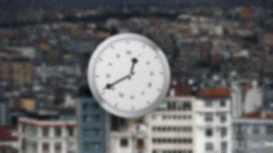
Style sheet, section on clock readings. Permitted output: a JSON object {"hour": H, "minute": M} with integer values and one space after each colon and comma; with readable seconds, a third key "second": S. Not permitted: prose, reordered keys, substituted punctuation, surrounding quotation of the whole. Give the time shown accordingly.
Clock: {"hour": 12, "minute": 41}
